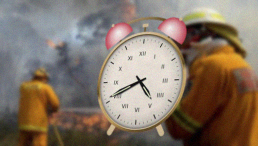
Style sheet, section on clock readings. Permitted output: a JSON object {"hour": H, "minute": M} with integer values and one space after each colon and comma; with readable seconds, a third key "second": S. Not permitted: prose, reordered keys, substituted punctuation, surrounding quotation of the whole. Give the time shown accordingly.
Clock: {"hour": 4, "minute": 41}
